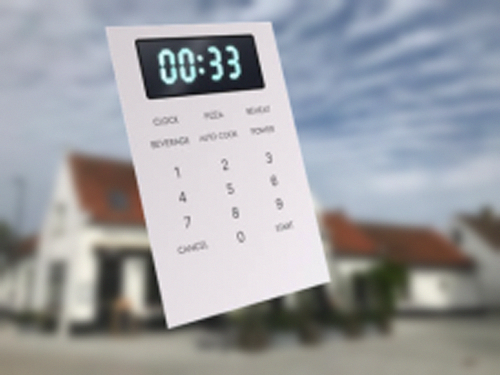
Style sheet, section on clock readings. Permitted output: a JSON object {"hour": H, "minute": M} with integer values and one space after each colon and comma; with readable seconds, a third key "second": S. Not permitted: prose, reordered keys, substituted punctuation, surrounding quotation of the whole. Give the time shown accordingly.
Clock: {"hour": 0, "minute": 33}
